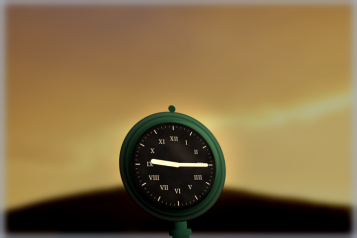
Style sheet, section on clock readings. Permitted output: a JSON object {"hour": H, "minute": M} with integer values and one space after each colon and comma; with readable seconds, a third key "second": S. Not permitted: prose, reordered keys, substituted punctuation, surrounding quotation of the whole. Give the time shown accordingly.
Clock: {"hour": 9, "minute": 15}
